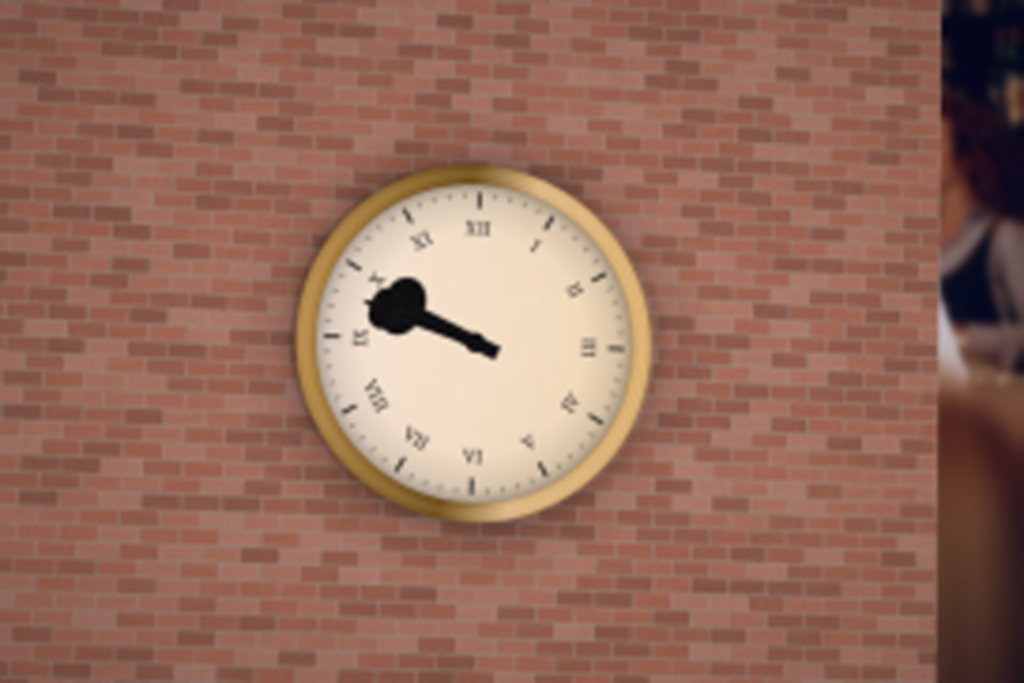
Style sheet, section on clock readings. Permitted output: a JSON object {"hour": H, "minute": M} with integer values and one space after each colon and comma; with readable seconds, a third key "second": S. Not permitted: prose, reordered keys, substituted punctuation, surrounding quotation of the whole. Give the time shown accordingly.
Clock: {"hour": 9, "minute": 48}
